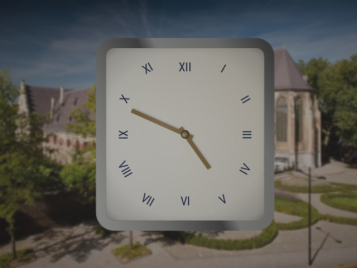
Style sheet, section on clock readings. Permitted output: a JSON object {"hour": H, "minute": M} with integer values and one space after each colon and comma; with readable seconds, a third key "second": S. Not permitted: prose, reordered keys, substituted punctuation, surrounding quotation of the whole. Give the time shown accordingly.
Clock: {"hour": 4, "minute": 49}
